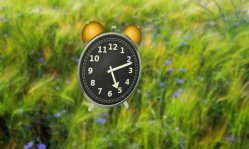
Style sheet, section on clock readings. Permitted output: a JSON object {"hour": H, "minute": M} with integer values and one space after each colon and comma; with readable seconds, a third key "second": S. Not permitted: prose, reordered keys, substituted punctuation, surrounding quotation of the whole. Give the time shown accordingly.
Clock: {"hour": 5, "minute": 12}
